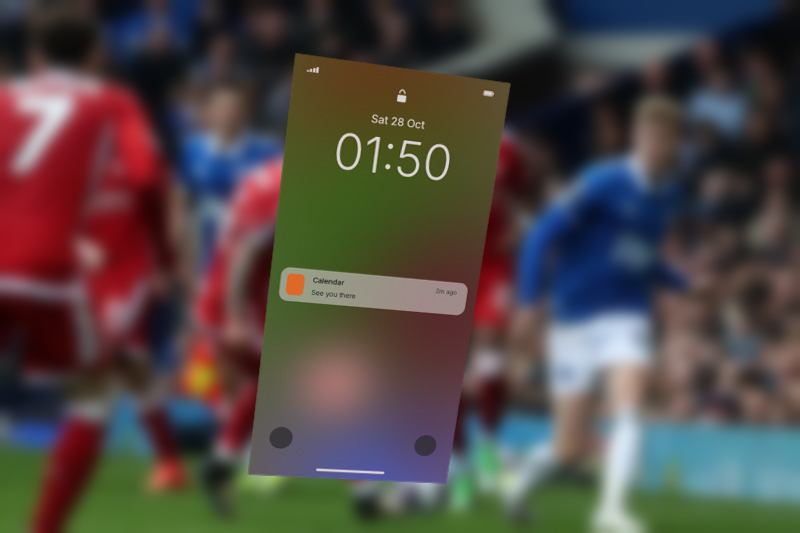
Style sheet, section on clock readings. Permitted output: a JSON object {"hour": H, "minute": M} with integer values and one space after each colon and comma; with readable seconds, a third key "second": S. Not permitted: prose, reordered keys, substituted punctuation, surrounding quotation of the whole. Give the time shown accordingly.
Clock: {"hour": 1, "minute": 50}
